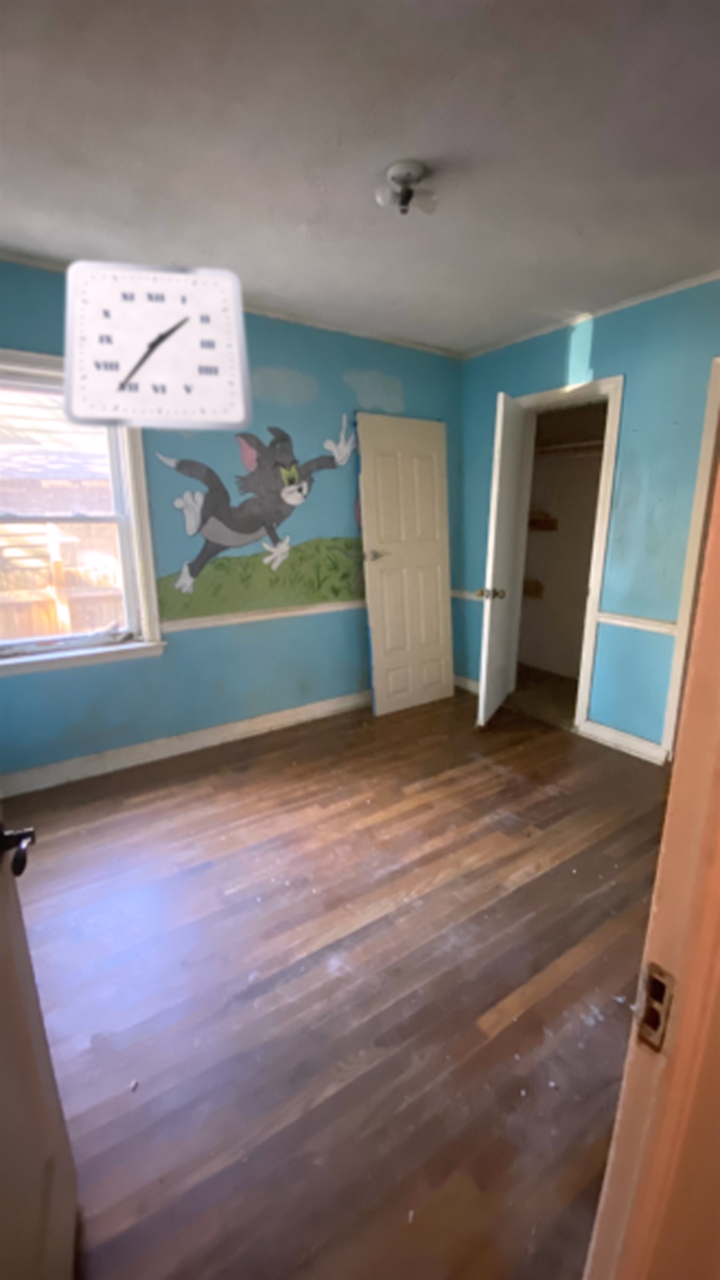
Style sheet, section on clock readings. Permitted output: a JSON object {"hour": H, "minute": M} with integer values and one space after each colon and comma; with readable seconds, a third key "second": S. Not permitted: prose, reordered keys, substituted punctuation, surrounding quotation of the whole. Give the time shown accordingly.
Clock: {"hour": 1, "minute": 36}
